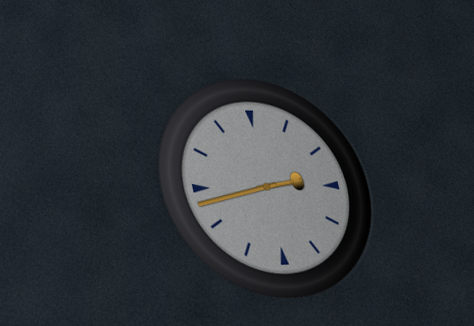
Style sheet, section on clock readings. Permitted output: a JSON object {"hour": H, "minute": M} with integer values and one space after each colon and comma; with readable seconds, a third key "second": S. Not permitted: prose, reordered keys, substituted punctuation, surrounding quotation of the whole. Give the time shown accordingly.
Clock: {"hour": 2, "minute": 43}
